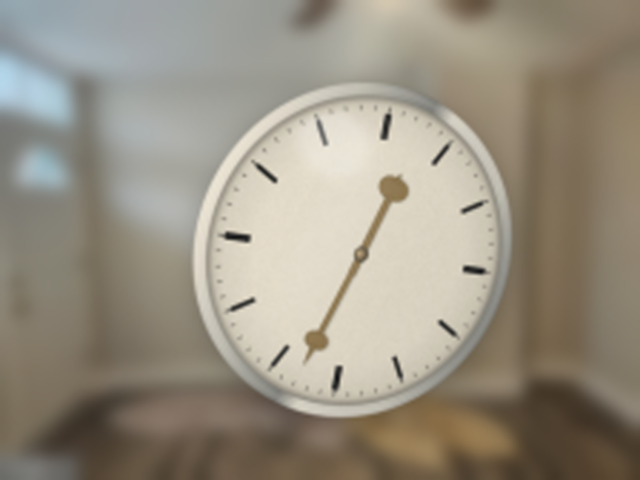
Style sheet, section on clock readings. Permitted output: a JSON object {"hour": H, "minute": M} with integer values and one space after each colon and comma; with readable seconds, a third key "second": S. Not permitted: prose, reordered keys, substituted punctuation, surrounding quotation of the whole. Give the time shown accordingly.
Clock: {"hour": 12, "minute": 33}
